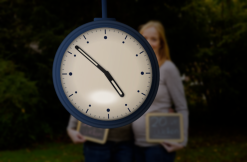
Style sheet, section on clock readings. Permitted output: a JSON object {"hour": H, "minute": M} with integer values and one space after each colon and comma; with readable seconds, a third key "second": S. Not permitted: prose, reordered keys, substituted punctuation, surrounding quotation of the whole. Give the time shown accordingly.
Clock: {"hour": 4, "minute": 52}
